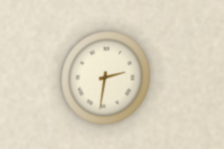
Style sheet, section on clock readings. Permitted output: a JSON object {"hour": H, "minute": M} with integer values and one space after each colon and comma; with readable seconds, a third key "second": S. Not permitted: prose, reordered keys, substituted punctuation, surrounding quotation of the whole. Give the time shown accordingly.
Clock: {"hour": 2, "minute": 31}
